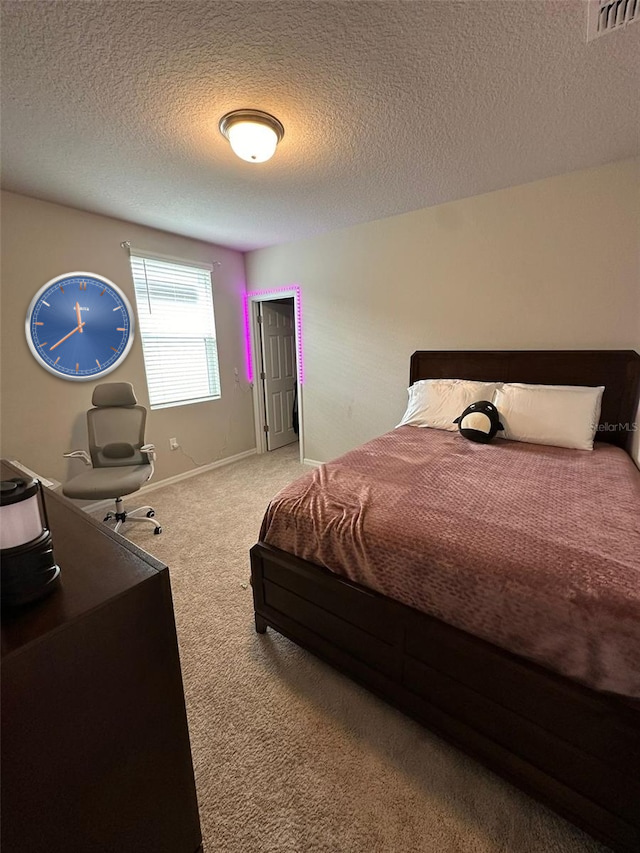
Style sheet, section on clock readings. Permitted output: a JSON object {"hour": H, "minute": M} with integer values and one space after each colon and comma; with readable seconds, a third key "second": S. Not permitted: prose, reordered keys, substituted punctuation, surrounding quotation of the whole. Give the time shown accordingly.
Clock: {"hour": 11, "minute": 38}
